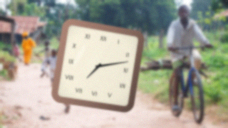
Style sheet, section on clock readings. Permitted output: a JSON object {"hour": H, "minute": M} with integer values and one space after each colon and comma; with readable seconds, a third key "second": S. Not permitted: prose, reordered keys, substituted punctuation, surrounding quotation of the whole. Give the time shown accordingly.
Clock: {"hour": 7, "minute": 12}
